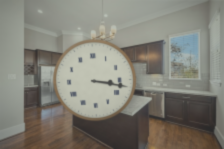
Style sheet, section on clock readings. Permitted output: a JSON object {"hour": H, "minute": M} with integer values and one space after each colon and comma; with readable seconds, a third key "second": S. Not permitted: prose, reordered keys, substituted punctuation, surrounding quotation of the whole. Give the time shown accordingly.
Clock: {"hour": 3, "minute": 17}
